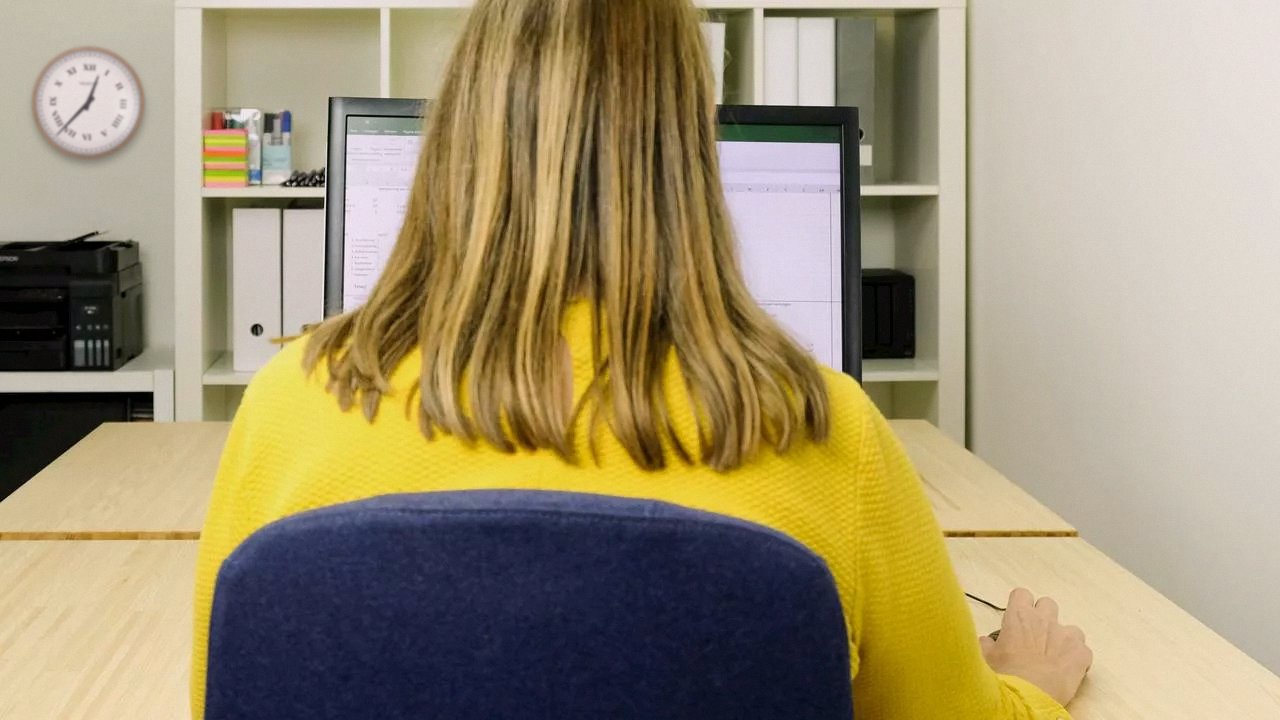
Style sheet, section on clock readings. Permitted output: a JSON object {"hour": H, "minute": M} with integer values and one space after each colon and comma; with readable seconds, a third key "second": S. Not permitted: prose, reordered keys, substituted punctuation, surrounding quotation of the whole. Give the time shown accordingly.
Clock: {"hour": 12, "minute": 37}
